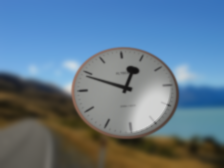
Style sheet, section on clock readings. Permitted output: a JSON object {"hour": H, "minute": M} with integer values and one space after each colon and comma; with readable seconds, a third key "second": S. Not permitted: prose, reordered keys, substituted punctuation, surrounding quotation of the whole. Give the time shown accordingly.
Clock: {"hour": 12, "minute": 49}
